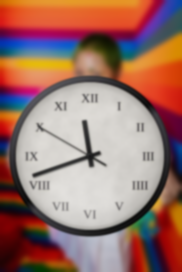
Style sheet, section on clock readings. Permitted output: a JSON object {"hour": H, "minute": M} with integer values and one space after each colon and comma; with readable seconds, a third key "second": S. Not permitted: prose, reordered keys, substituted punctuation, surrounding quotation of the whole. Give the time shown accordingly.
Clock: {"hour": 11, "minute": 41, "second": 50}
